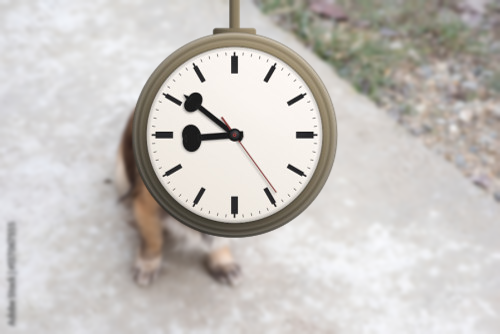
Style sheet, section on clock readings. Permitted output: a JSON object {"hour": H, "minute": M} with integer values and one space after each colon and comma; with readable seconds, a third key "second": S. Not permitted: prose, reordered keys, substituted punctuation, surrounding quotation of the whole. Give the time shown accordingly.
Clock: {"hour": 8, "minute": 51, "second": 24}
